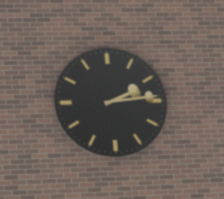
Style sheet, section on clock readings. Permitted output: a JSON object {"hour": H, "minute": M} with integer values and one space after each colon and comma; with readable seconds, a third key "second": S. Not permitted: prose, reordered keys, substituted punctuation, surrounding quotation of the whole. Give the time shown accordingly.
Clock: {"hour": 2, "minute": 14}
